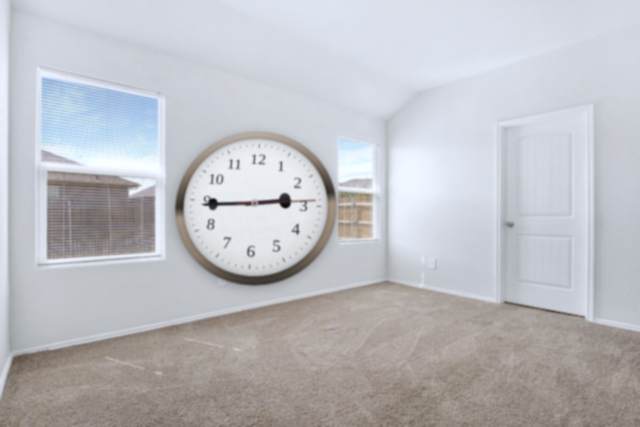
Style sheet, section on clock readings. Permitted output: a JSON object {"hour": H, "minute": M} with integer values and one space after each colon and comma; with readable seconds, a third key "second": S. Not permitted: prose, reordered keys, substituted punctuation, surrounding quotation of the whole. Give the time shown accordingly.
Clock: {"hour": 2, "minute": 44, "second": 14}
